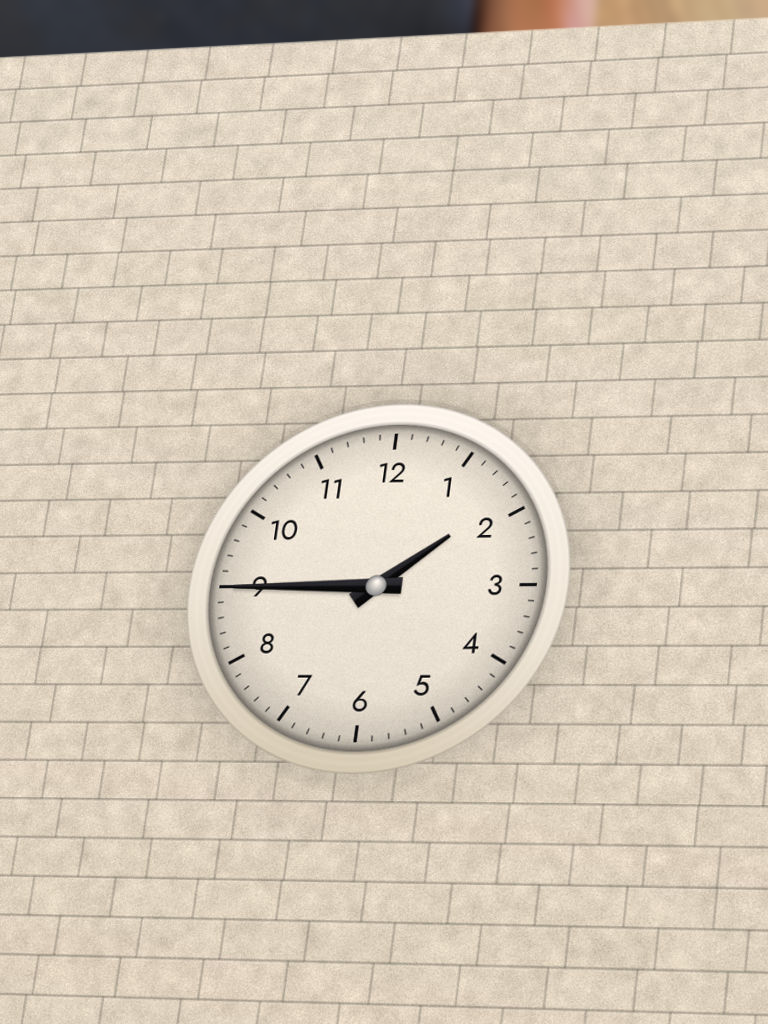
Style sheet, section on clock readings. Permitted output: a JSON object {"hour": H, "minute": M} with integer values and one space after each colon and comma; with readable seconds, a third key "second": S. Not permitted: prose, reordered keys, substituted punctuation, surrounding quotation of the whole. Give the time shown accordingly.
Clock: {"hour": 1, "minute": 45}
